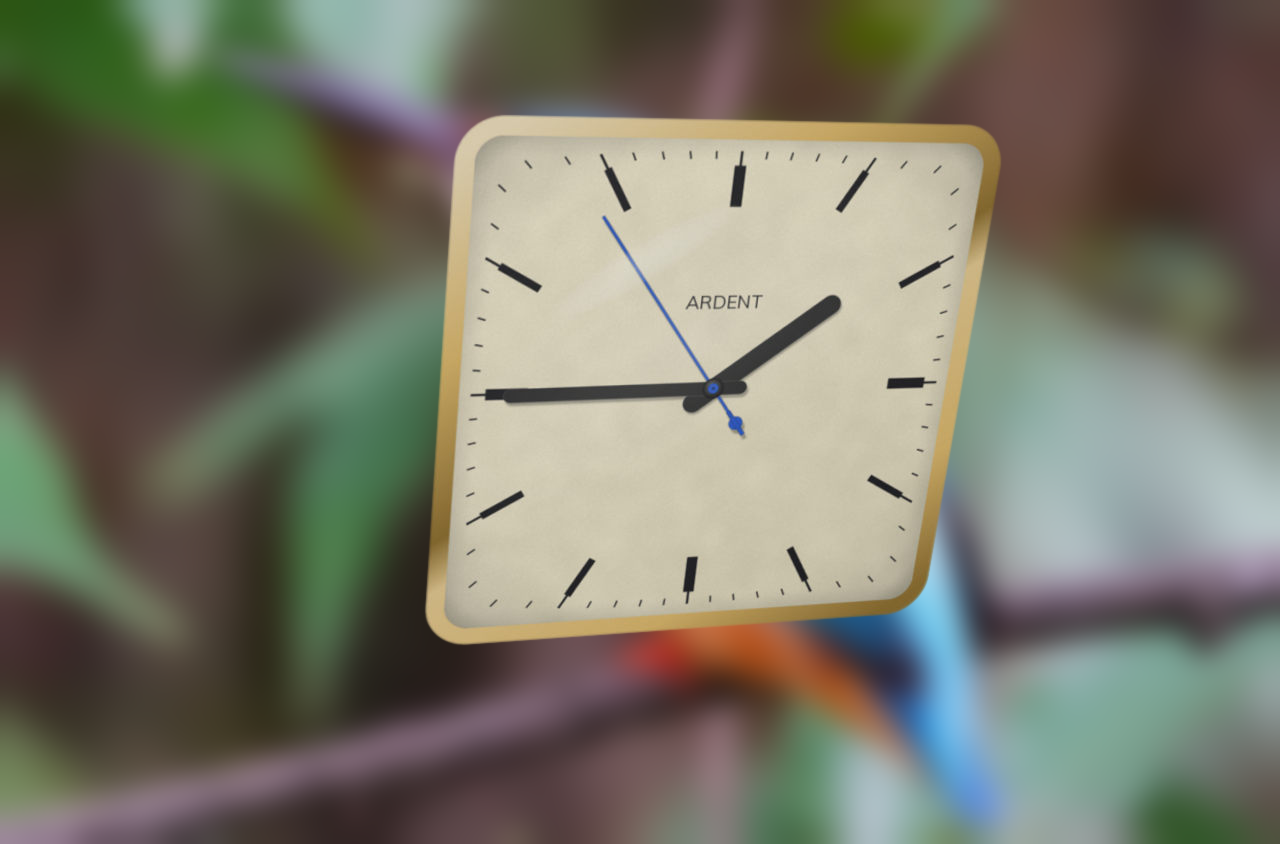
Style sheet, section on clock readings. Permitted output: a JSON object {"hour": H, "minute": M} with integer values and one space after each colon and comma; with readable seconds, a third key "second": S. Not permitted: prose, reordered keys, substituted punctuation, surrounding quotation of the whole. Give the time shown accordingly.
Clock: {"hour": 1, "minute": 44, "second": 54}
